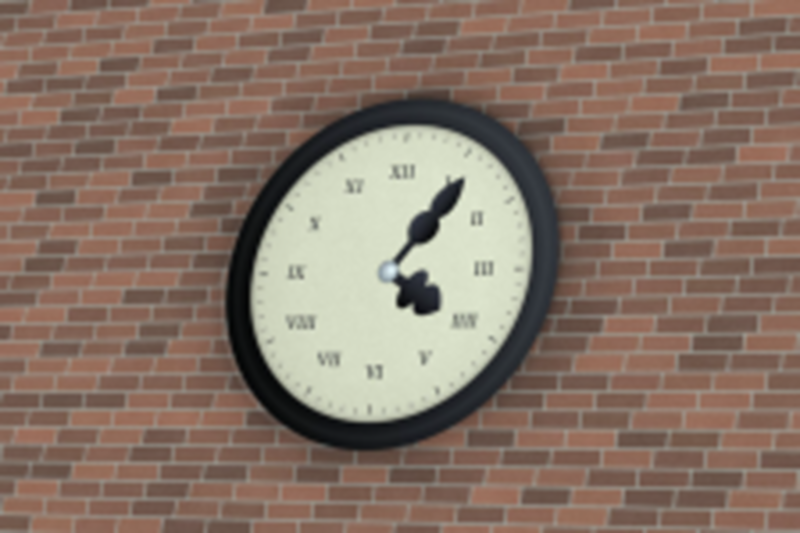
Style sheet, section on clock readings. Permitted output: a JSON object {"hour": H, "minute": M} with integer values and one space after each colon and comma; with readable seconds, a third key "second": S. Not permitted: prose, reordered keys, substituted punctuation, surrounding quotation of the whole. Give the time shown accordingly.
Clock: {"hour": 4, "minute": 6}
